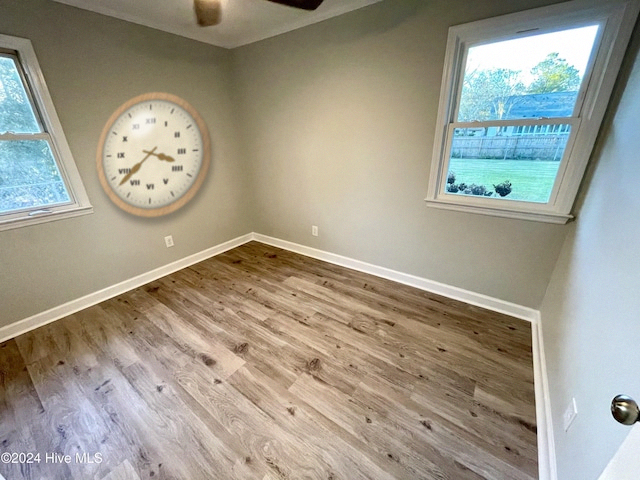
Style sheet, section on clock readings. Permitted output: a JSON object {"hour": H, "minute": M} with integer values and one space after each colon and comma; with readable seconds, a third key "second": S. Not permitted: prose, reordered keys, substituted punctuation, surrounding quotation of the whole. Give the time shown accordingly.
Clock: {"hour": 3, "minute": 38}
